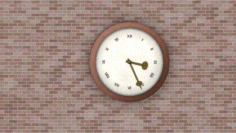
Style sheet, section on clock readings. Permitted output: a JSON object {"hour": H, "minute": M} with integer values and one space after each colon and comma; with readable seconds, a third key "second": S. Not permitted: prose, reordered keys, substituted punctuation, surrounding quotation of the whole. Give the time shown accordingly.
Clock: {"hour": 3, "minute": 26}
